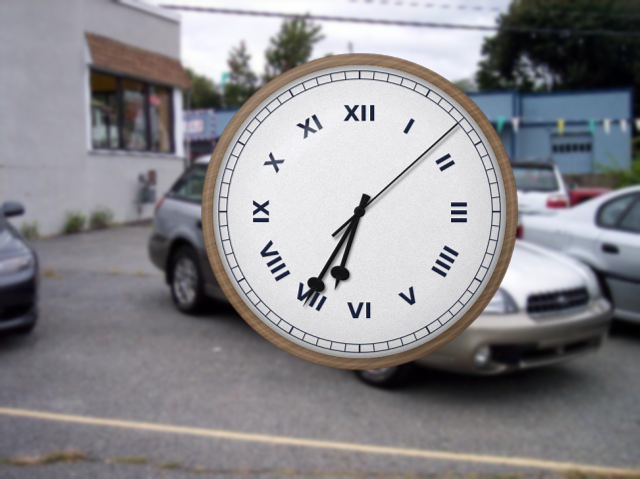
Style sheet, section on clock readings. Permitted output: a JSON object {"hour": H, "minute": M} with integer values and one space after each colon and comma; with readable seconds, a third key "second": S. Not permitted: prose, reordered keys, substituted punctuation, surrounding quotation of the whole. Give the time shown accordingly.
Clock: {"hour": 6, "minute": 35, "second": 8}
